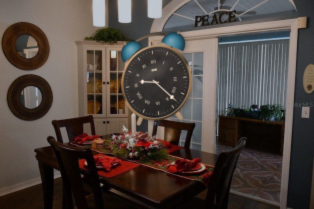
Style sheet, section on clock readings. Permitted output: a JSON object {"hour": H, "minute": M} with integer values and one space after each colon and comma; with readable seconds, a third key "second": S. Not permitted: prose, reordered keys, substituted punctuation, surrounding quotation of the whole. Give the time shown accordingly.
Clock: {"hour": 9, "minute": 23}
